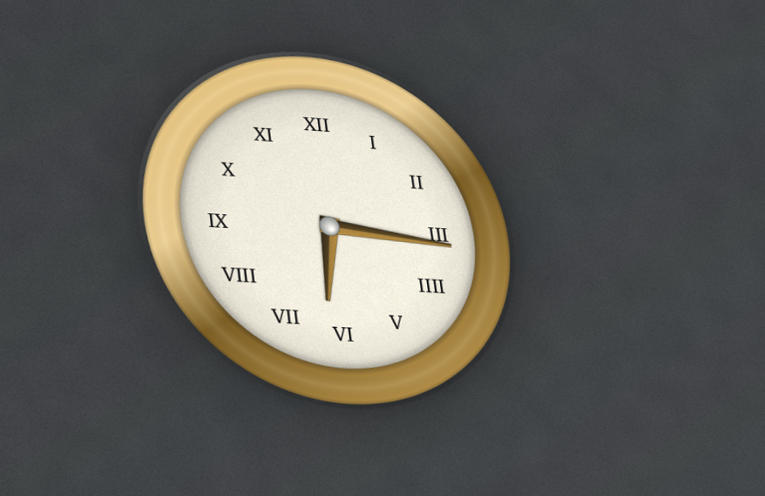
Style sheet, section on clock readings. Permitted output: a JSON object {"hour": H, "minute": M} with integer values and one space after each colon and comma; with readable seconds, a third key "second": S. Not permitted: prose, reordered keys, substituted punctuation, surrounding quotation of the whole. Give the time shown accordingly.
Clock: {"hour": 6, "minute": 16}
